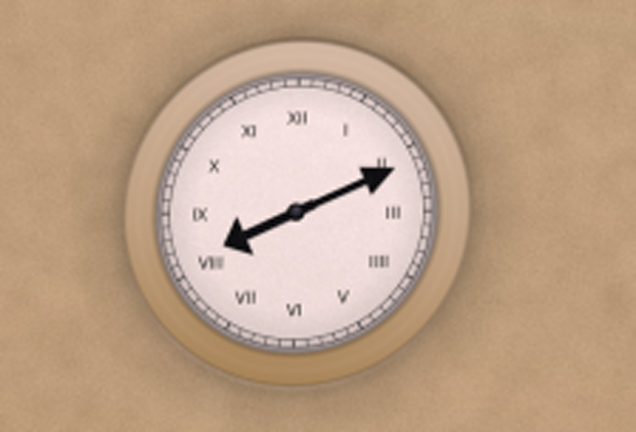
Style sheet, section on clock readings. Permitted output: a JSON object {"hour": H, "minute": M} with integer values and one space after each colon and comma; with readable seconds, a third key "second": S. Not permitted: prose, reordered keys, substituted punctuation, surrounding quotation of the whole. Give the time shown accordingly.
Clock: {"hour": 8, "minute": 11}
